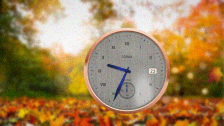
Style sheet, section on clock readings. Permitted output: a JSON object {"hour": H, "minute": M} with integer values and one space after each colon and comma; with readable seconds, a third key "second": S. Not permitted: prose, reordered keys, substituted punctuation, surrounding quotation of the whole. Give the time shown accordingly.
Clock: {"hour": 9, "minute": 34}
